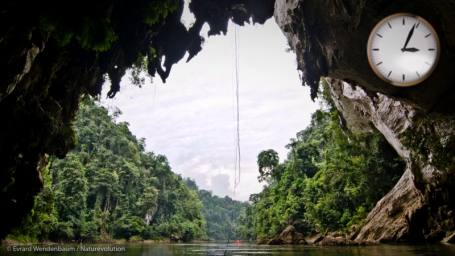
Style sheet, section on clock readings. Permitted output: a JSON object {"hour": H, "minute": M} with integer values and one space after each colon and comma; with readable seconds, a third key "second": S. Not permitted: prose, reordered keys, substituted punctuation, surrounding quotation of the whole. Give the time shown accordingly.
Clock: {"hour": 3, "minute": 4}
